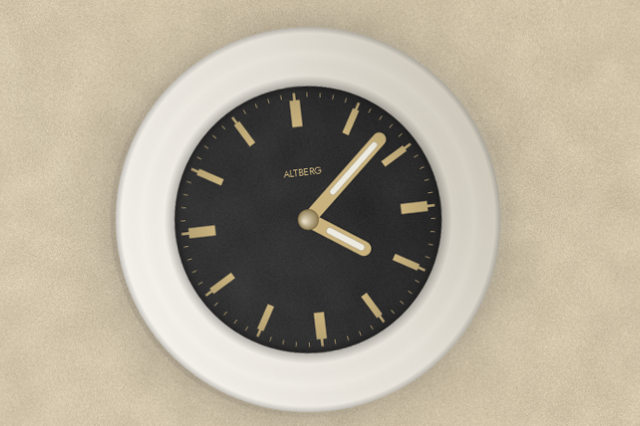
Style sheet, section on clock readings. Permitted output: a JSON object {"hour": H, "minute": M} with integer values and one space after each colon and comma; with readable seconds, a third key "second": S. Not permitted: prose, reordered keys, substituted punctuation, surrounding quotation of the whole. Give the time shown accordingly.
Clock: {"hour": 4, "minute": 8}
